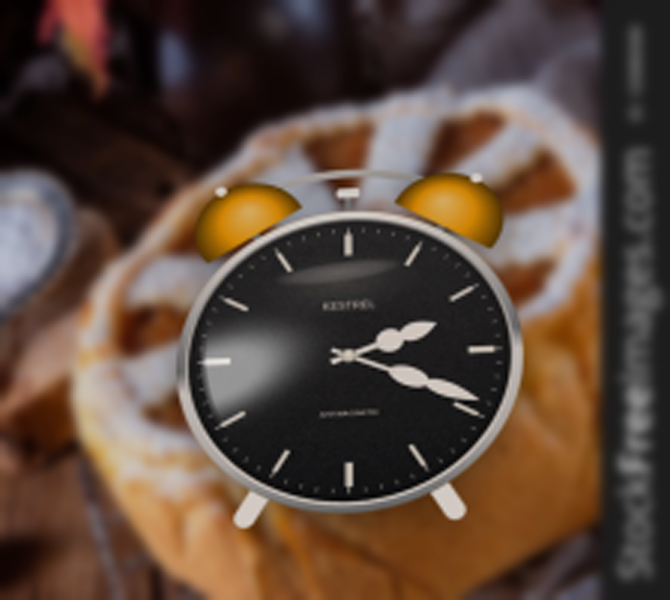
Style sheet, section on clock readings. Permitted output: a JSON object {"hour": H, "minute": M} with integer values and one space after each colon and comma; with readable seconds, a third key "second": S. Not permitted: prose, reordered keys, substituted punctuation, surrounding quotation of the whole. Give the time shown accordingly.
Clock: {"hour": 2, "minute": 19}
